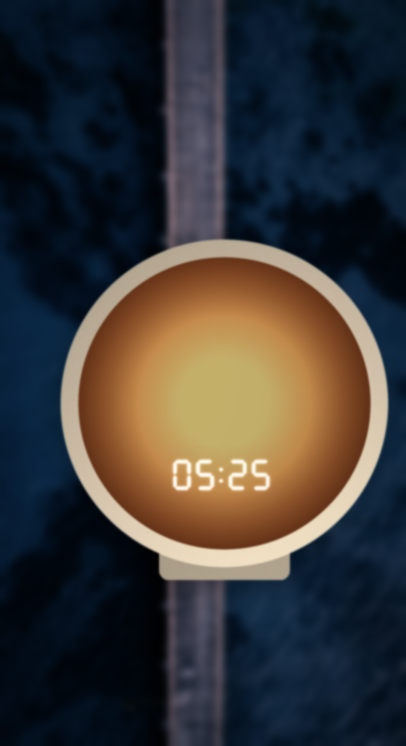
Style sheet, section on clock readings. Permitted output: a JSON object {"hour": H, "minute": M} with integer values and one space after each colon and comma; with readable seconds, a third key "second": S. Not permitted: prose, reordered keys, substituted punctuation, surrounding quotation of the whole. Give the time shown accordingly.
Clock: {"hour": 5, "minute": 25}
